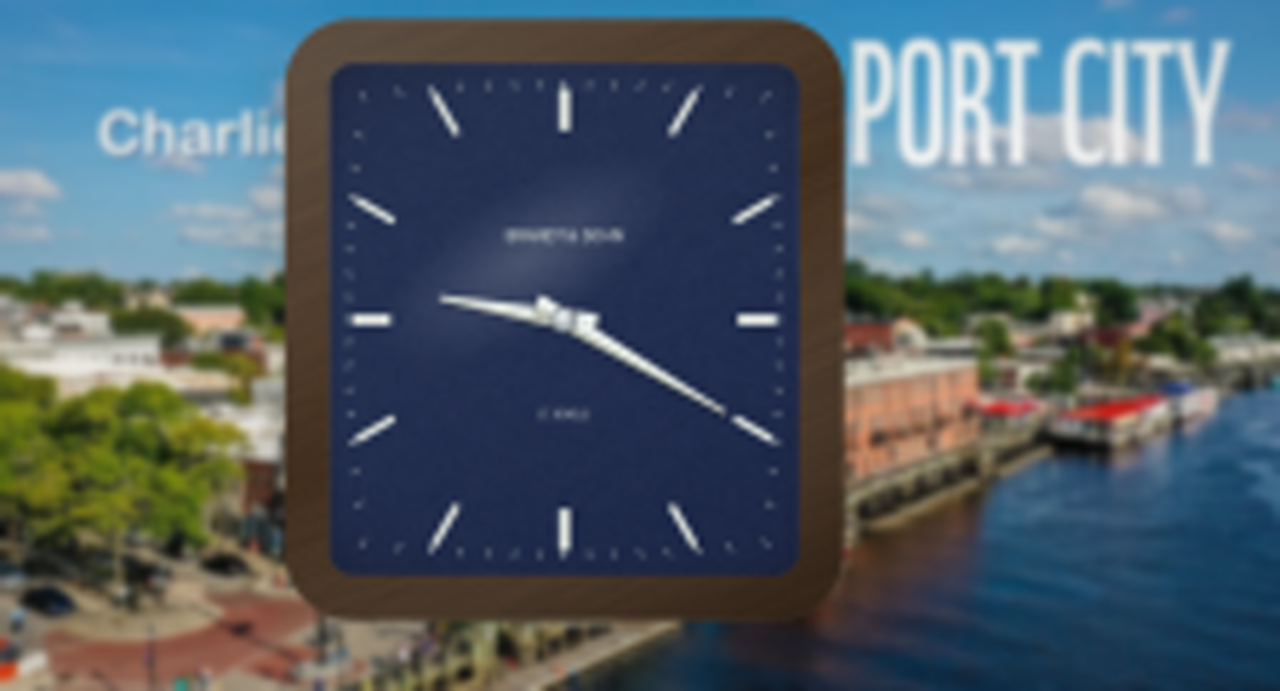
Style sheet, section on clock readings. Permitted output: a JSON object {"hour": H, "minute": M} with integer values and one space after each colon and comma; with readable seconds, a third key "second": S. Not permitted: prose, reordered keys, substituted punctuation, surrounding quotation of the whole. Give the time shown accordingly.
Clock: {"hour": 9, "minute": 20}
